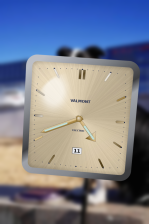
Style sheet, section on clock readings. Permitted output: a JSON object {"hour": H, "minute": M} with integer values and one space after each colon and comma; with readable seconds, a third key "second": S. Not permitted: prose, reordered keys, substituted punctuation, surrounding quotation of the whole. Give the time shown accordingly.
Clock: {"hour": 4, "minute": 41}
